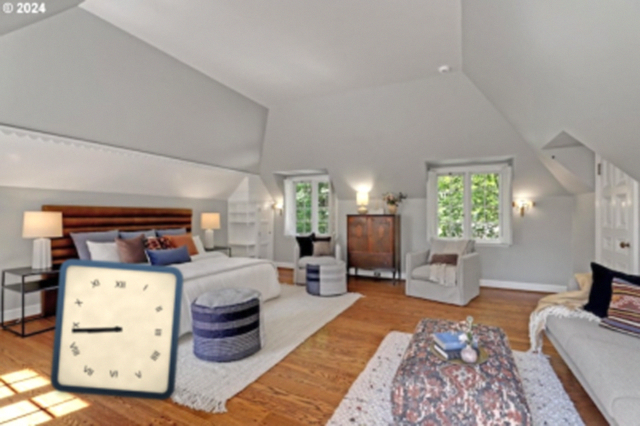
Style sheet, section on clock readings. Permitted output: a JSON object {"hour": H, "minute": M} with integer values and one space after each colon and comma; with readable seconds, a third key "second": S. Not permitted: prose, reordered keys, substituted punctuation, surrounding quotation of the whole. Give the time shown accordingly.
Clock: {"hour": 8, "minute": 44}
